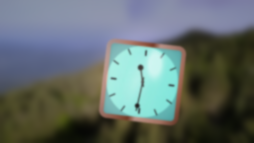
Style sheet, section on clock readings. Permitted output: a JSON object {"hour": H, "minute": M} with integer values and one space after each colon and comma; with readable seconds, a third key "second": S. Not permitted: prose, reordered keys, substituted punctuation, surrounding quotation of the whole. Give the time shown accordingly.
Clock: {"hour": 11, "minute": 31}
